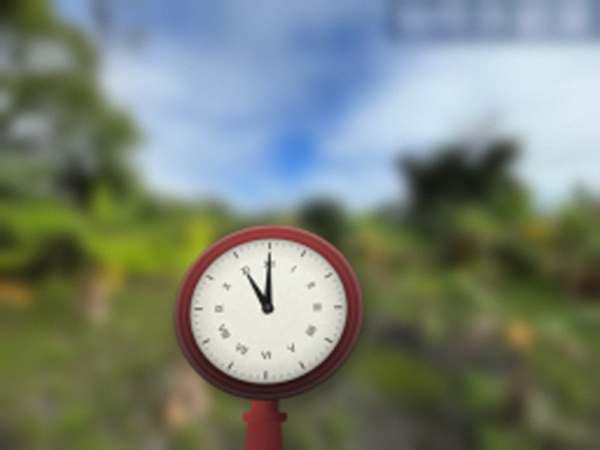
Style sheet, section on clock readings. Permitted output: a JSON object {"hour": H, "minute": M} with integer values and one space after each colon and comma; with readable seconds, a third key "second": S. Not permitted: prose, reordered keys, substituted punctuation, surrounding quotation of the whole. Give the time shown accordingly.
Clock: {"hour": 11, "minute": 0}
